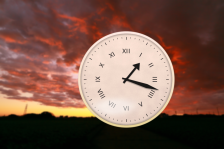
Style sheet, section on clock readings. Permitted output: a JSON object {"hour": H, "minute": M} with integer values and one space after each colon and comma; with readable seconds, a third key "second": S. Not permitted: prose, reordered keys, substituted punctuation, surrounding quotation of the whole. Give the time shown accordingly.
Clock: {"hour": 1, "minute": 18}
